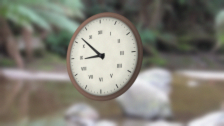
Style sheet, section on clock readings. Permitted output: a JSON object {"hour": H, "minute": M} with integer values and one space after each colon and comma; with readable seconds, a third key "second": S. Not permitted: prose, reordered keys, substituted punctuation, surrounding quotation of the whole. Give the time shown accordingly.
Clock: {"hour": 8, "minute": 52}
